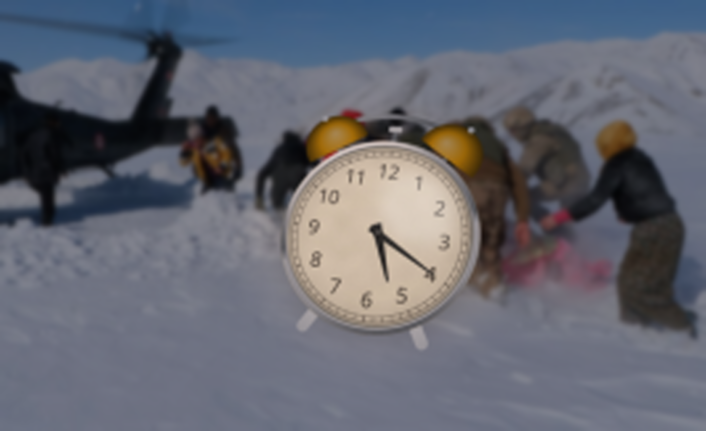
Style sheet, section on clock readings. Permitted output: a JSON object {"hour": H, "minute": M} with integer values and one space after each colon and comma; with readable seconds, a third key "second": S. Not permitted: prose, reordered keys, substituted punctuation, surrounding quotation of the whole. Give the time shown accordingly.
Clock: {"hour": 5, "minute": 20}
